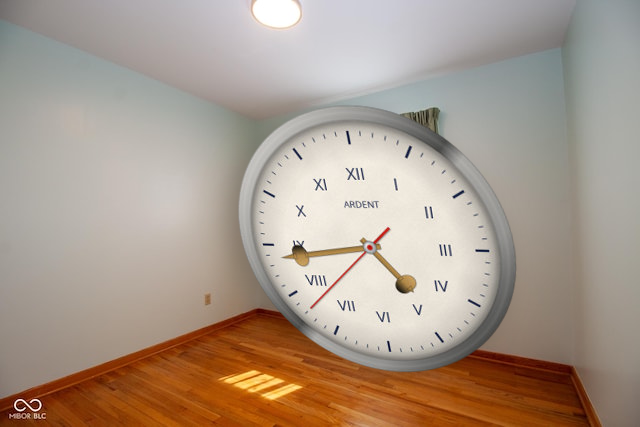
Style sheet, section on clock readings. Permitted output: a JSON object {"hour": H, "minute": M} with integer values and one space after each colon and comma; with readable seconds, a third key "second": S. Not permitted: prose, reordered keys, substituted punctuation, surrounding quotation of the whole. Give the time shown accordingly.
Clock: {"hour": 4, "minute": 43, "second": 38}
